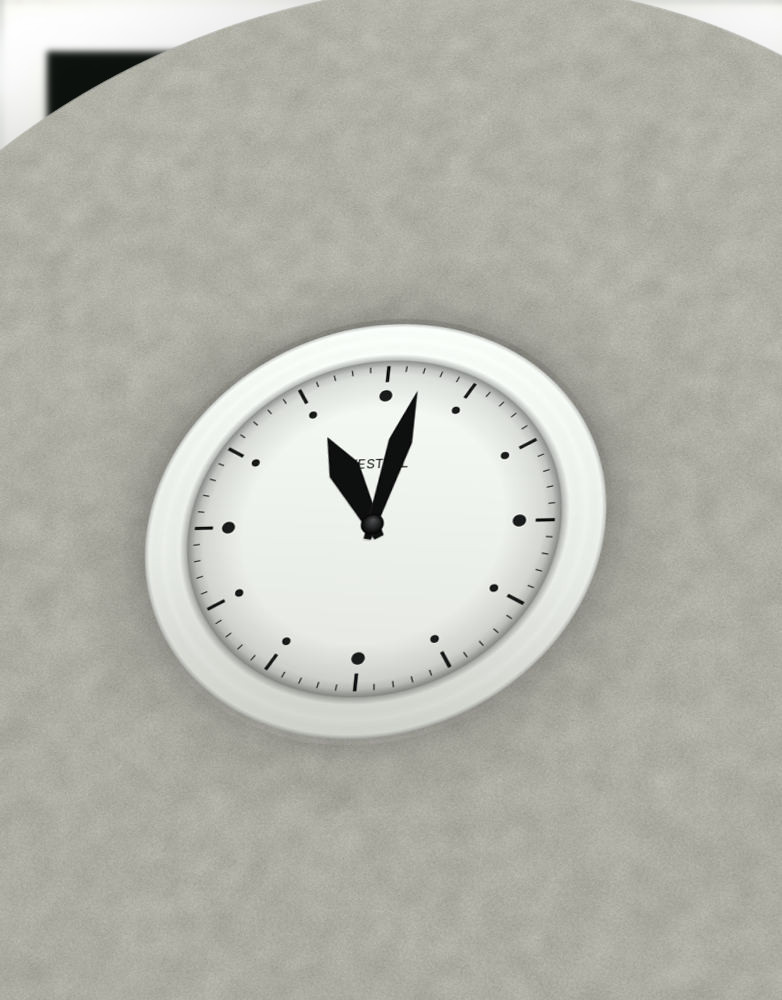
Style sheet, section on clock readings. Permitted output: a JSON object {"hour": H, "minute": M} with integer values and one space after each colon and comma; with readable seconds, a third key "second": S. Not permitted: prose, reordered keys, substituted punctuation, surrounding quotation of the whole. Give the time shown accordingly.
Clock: {"hour": 11, "minute": 2}
